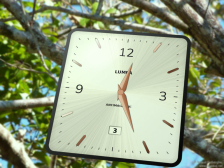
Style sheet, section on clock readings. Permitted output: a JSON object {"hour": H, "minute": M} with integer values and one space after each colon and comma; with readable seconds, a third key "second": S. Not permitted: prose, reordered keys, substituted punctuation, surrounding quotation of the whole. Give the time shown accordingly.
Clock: {"hour": 12, "minute": 26}
